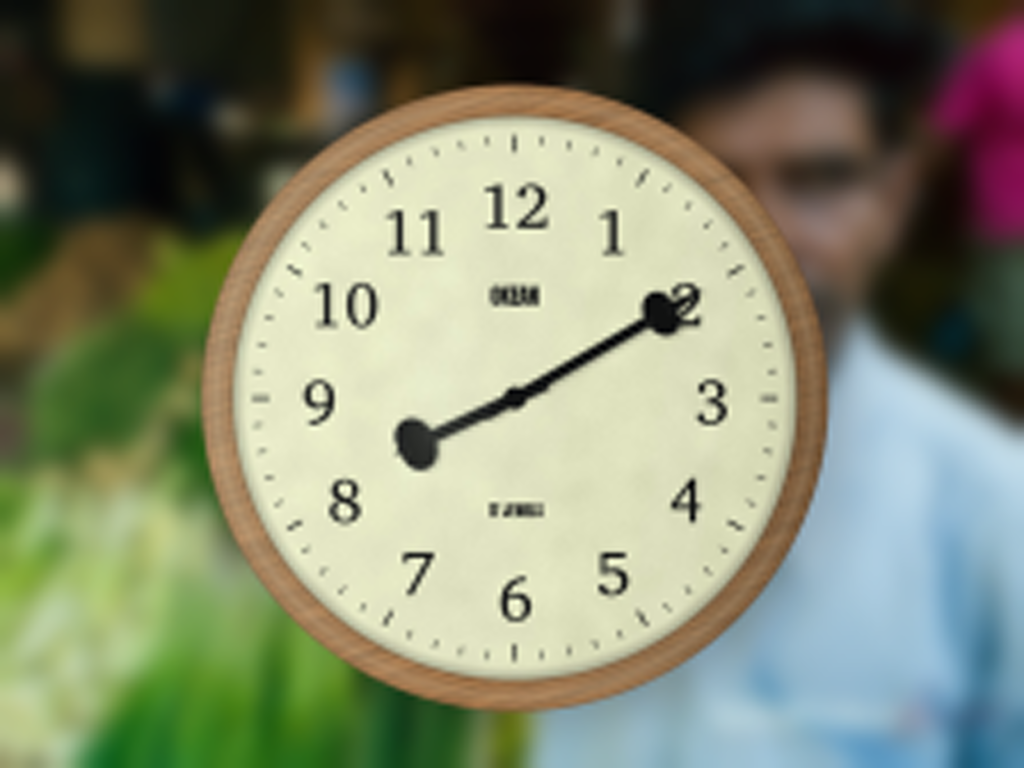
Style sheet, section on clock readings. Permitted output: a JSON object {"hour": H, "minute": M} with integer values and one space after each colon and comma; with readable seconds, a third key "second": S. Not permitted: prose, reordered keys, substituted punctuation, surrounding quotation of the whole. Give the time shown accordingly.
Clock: {"hour": 8, "minute": 10}
